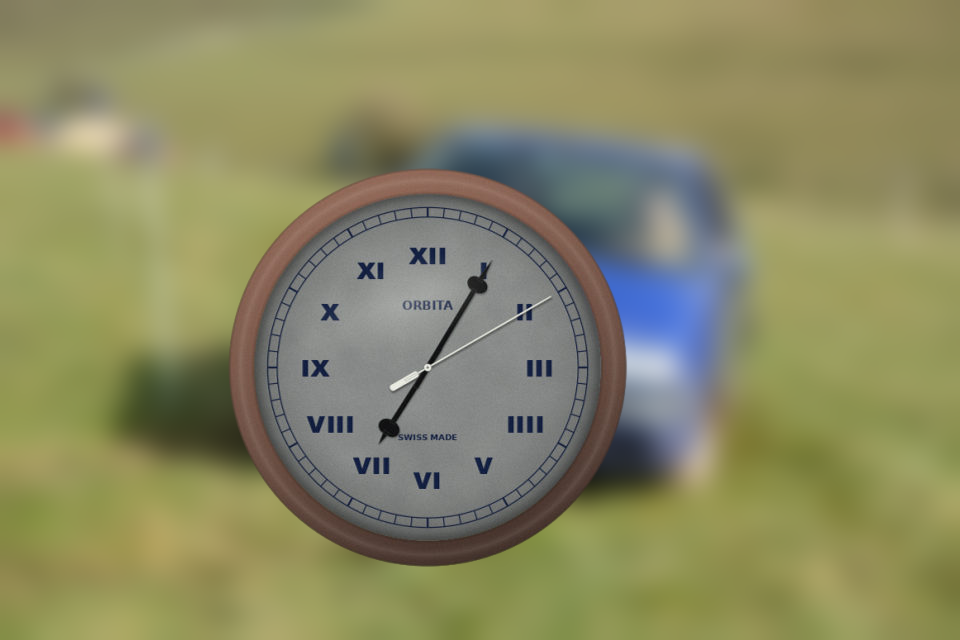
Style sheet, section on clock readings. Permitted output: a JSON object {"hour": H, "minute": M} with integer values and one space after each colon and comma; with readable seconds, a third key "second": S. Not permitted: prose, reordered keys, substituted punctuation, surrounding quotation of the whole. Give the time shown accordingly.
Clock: {"hour": 7, "minute": 5, "second": 10}
